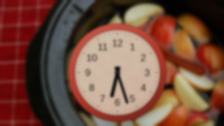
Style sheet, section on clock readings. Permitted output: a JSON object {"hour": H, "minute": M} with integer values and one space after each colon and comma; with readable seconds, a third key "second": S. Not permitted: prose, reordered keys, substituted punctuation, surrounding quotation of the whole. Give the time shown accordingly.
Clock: {"hour": 6, "minute": 27}
